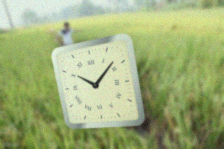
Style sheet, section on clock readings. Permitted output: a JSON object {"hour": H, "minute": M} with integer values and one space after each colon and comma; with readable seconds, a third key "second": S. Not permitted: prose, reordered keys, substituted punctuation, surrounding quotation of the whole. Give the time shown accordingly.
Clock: {"hour": 10, "minute": 8}
